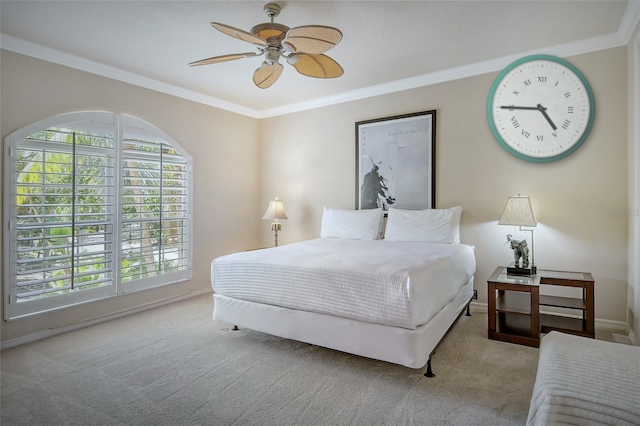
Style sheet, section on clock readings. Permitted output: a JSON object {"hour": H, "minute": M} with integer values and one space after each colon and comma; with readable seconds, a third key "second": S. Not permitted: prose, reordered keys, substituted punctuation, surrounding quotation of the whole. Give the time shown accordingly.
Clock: {"hour": 4, "minute": 45}
